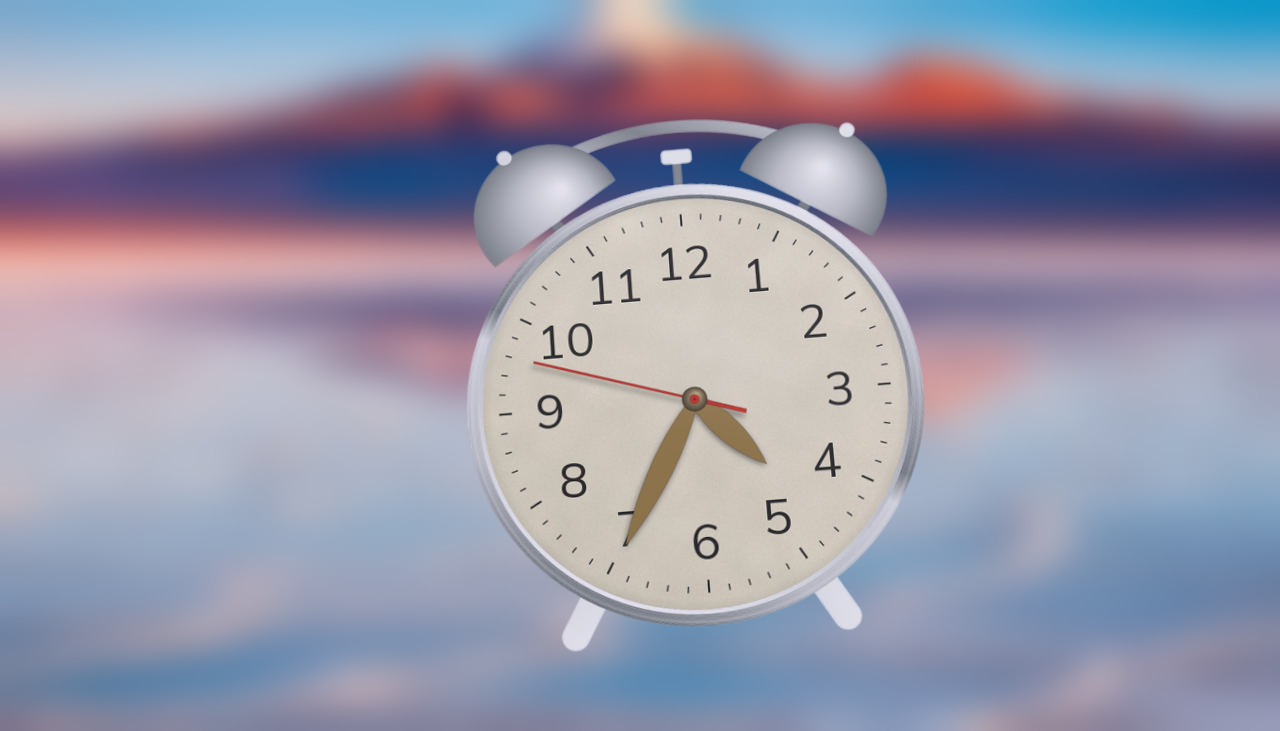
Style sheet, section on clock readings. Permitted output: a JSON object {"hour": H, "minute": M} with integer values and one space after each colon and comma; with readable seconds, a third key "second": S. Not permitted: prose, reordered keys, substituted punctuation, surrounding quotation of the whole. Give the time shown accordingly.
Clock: {"hour": 4, "minute": 34, "second": 48}
